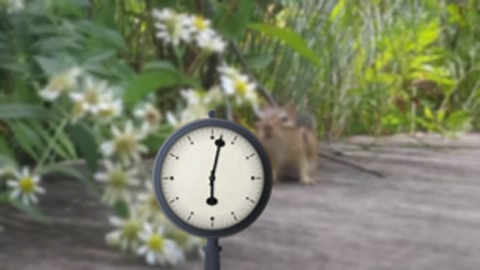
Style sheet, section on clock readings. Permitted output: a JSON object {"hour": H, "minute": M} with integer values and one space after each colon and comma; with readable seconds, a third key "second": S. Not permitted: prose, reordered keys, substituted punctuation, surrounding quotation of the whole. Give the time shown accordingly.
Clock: {"hour": 6, "minute": 2}
